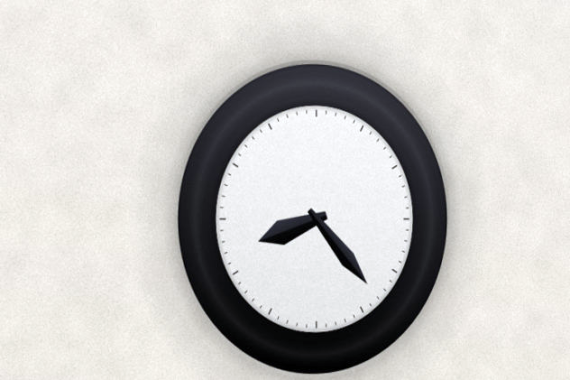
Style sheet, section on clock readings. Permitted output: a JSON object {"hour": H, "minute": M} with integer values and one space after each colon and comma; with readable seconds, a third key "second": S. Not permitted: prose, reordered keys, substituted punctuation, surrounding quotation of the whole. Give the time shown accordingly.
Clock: {"hour": 8, "minute": 23}
